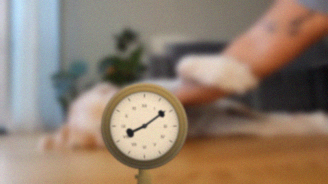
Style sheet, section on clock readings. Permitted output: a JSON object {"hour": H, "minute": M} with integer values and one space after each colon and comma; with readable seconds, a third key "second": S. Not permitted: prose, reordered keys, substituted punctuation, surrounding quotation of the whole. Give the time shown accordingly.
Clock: {"hour": 8, "minute": 9}
